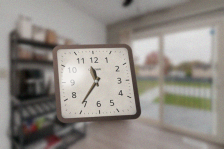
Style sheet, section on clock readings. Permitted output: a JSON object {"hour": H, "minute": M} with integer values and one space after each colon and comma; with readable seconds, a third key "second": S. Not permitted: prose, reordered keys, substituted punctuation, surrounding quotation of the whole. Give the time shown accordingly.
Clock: {"hour": 11, "minute": 36}
